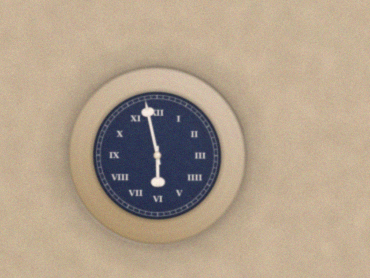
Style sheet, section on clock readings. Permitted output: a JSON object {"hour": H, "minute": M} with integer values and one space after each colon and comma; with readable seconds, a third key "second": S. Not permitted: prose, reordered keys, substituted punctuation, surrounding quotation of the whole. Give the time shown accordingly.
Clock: {"hour": 5, "minute": 58}
